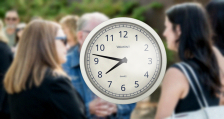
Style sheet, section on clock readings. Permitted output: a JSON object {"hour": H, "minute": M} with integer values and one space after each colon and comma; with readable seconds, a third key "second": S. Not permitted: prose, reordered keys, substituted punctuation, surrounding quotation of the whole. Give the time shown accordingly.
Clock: {"hour": 7, "minute": 47}
